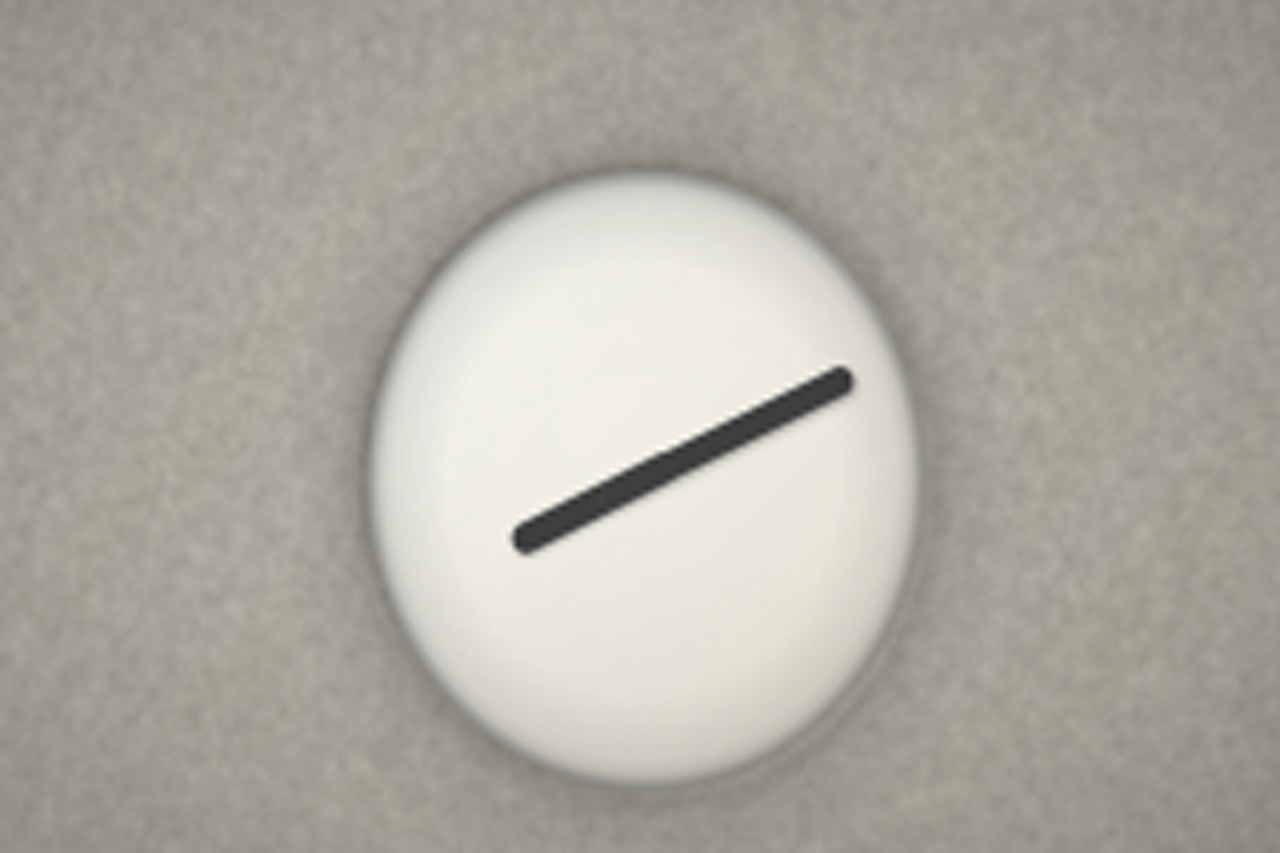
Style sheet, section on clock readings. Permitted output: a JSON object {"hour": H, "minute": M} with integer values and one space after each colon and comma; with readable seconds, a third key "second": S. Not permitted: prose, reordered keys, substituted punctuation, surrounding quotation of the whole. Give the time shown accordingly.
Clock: {"hour": 8, "minute": 11}
